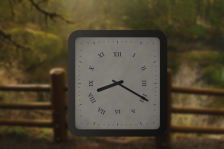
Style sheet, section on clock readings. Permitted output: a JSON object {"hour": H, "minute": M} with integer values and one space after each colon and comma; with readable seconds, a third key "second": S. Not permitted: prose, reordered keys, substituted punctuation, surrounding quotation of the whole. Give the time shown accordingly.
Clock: {"hour": 8, "minute": 20}
